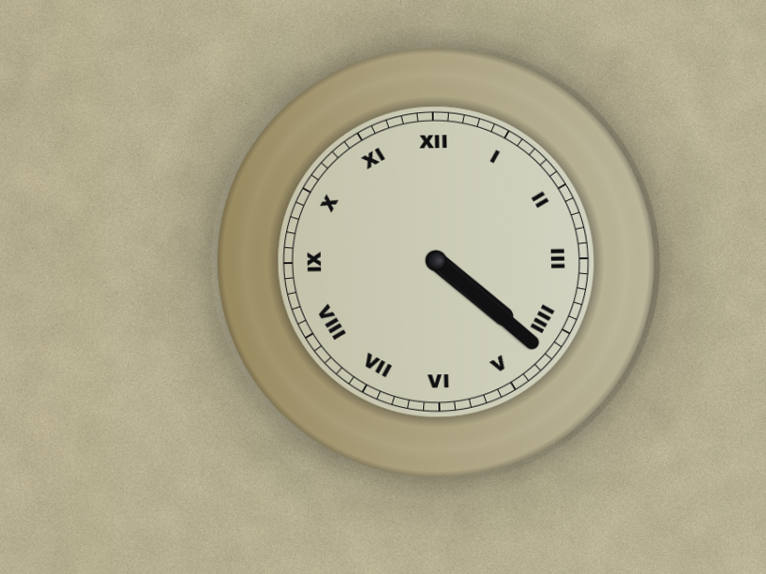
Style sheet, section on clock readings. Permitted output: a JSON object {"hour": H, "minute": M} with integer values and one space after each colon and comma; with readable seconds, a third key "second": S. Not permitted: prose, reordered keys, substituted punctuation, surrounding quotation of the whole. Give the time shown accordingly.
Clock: {"hour": 4, "minute": 22}
